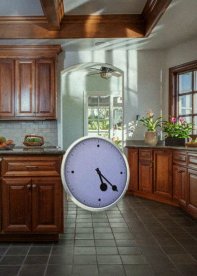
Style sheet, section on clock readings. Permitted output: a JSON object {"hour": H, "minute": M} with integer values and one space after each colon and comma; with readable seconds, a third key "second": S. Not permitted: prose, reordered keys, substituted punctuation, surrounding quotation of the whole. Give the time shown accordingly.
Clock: {"hour": 5, "minute": 22}
